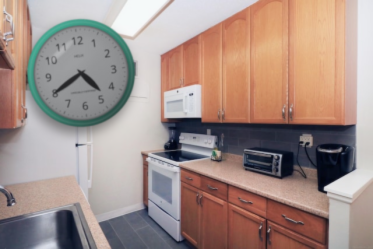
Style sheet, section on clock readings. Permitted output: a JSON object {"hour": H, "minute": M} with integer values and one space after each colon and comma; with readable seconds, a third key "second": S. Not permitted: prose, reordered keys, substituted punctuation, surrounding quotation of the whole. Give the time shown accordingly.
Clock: {"hour": 4, "minute": 40}
